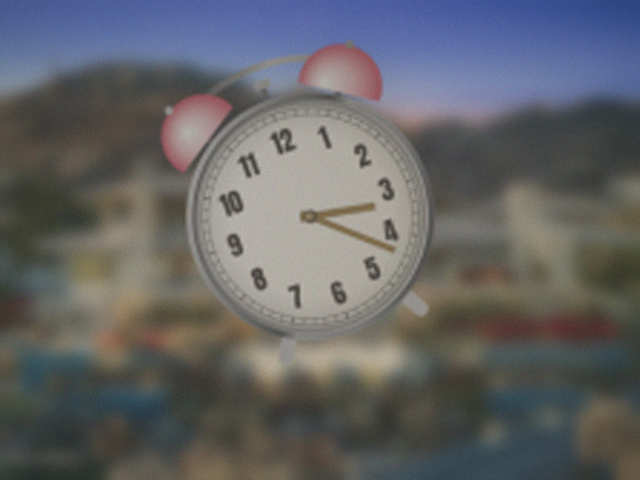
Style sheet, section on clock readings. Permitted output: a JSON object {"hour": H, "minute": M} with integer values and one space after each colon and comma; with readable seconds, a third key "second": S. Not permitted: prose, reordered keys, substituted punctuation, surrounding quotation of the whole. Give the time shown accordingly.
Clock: {"hour": 3, "minute": 22}
